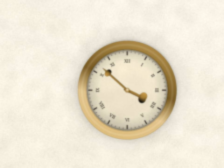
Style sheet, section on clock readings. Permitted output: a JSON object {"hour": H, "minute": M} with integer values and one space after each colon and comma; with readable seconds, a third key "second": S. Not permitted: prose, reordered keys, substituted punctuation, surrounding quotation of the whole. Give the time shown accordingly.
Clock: {"hour": 3, "minute": 52}
